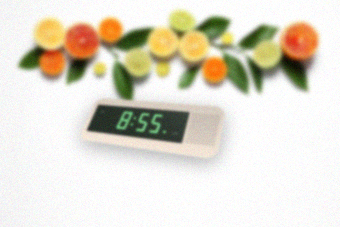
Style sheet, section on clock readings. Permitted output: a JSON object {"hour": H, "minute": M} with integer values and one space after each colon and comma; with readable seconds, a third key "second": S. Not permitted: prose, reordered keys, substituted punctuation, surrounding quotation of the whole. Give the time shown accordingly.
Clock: {"hour": 8, "minute": 55}
